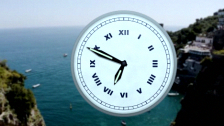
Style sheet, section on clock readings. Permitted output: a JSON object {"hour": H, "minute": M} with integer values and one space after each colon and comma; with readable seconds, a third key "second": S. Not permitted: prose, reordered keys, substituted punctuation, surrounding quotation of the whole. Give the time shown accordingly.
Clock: {"hour": 6, "minute": 49}
